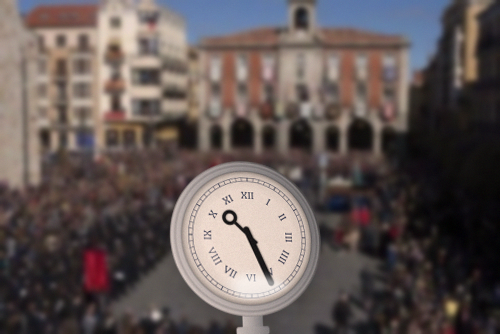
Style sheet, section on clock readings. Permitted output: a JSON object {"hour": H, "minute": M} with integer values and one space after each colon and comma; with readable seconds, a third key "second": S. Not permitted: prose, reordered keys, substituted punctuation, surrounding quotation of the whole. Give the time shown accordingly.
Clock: {"hour": 10, "minute": 26}
